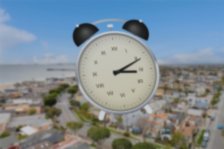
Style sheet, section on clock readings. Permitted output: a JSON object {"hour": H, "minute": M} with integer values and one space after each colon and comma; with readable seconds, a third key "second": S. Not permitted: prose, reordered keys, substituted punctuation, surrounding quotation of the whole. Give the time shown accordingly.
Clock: {"hour": 3, "minute": 11}
